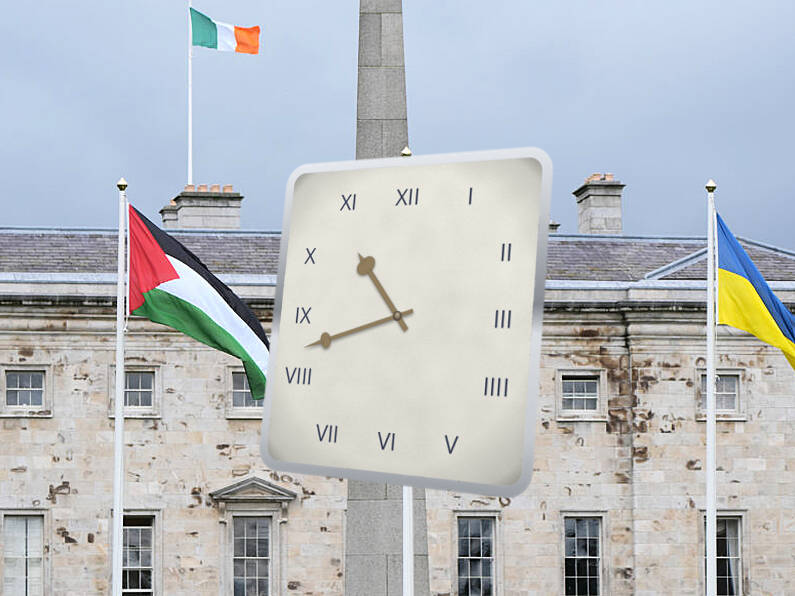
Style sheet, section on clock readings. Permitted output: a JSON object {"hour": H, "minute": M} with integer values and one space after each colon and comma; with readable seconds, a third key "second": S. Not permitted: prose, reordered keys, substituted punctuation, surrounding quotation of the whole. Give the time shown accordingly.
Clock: {"hour": 10, "minute": 42}
